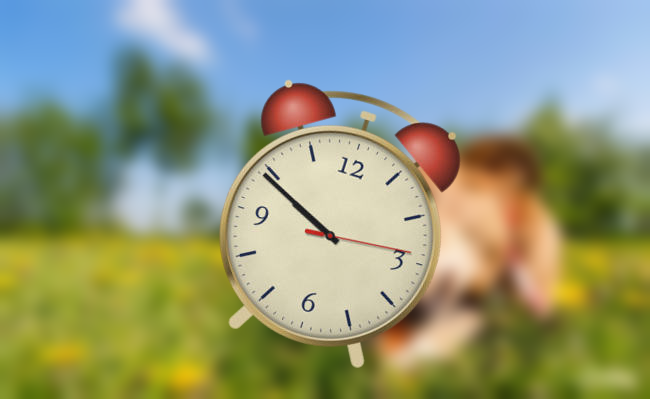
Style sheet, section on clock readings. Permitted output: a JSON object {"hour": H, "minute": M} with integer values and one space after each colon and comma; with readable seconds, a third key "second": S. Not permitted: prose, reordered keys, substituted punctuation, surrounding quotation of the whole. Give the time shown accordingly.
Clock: {"hour": 9, "minute": 49, "second": 14}
